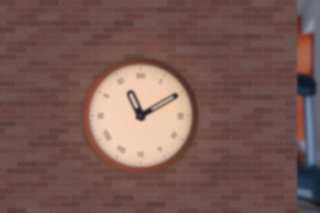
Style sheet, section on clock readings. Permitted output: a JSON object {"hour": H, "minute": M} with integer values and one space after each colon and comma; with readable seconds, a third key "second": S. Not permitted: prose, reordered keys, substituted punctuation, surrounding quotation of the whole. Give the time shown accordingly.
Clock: {"hour": 11, "minute": 10}
